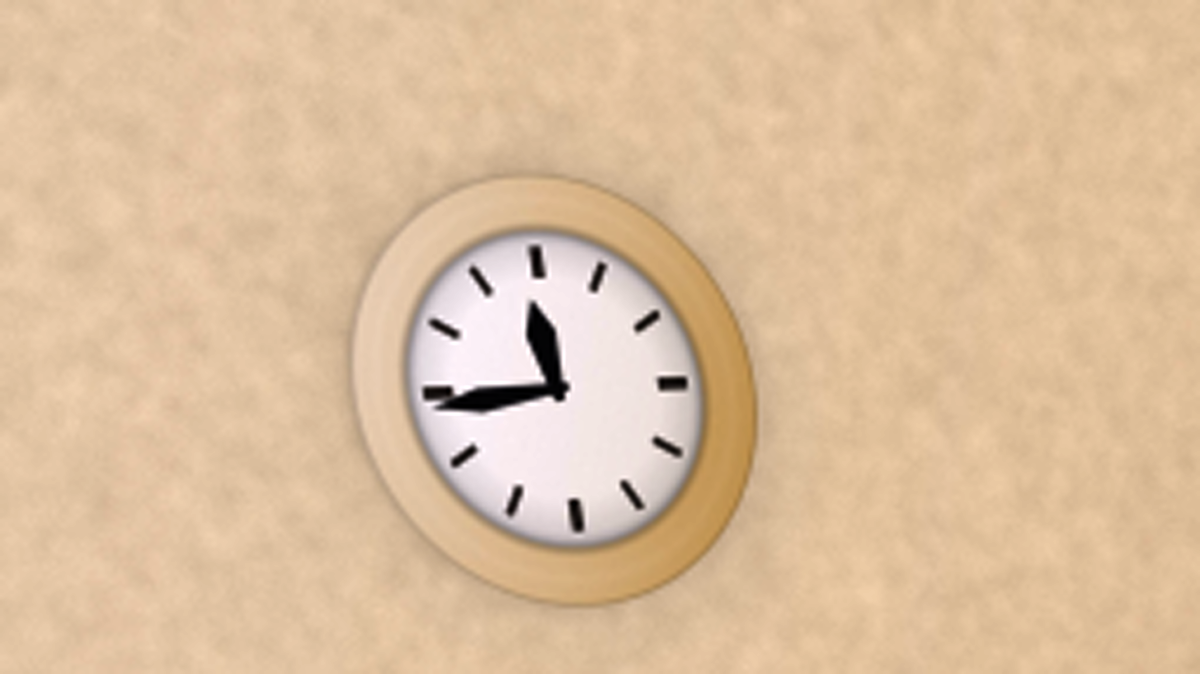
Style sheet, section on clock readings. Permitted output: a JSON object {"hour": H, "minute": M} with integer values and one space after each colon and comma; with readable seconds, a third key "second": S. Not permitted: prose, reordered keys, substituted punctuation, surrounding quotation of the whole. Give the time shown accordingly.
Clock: {"hour": 11, "minute": 44}
